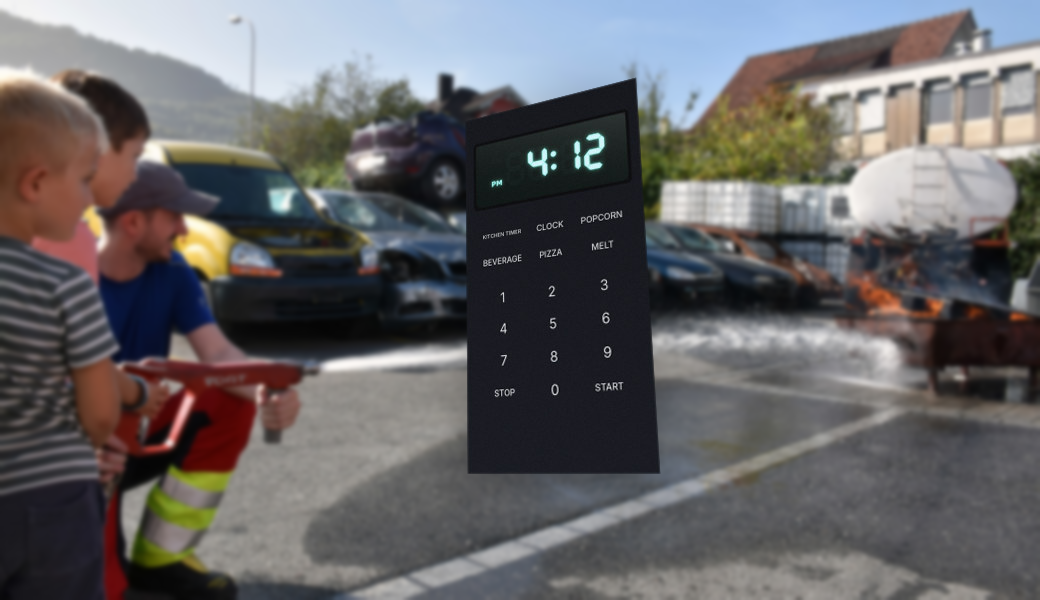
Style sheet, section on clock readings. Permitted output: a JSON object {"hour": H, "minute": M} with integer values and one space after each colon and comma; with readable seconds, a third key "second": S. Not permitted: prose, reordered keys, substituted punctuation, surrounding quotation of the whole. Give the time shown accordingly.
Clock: {"hour": 4, "minute": 12}
